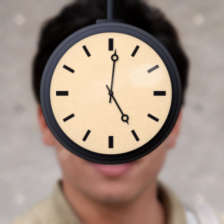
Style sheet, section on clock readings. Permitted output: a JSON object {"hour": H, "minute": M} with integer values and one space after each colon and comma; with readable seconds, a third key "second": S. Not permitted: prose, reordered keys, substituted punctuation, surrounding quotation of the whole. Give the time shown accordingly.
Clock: {"hour": 5, "minute": 1}
